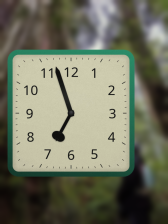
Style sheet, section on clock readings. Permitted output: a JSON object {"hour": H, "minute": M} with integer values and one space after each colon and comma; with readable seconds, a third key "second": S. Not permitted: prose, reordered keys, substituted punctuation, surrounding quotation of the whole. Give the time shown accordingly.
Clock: {"hour": 6, "minute": 57}
